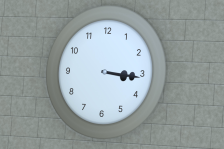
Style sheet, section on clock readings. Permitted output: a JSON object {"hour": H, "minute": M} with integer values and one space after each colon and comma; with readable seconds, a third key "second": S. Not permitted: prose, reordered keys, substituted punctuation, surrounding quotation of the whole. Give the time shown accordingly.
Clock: {"hour": 3, "minute": 16}
